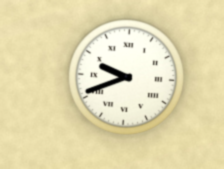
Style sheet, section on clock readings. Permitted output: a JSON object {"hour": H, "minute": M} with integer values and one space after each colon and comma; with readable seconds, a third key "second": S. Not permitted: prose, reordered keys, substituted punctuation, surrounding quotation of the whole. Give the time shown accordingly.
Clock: {"hour": 9, "minute": 41}
